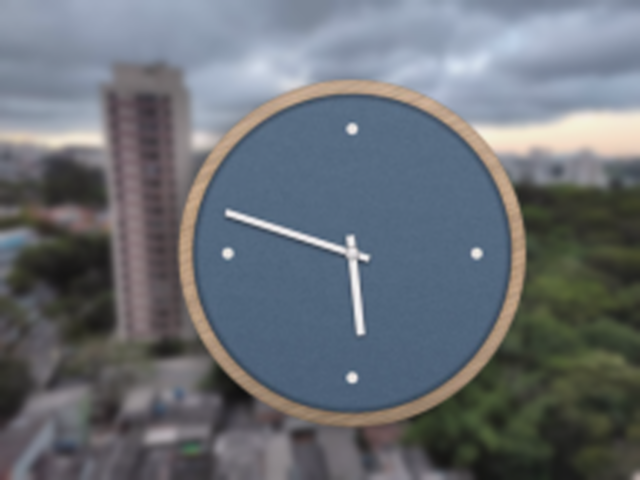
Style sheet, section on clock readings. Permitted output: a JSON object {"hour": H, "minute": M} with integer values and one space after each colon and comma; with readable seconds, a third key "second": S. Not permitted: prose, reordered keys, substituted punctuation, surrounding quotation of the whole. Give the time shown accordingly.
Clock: {"hour": 5, "minute": 48}
